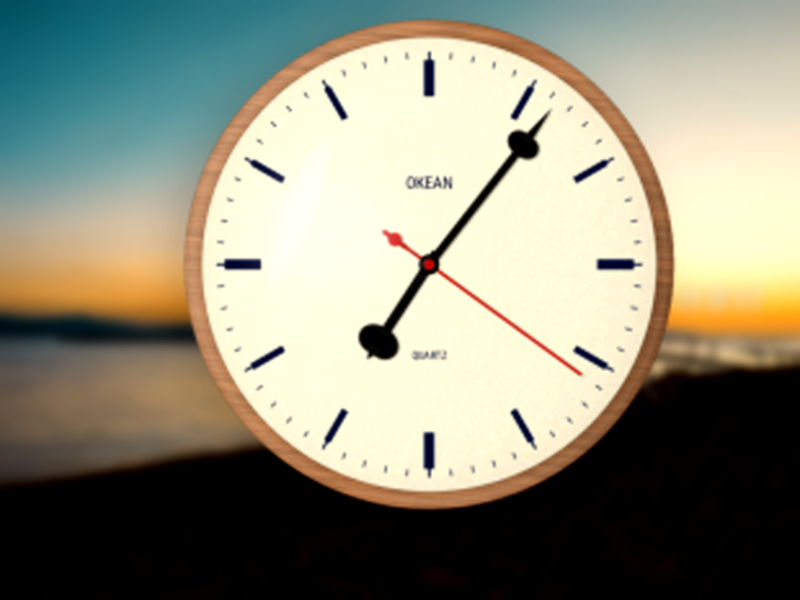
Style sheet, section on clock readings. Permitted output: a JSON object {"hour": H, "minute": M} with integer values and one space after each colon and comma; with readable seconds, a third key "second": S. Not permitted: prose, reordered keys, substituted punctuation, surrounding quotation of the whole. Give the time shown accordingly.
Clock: {"hour": 7, "minute": 6, "second": 21}
